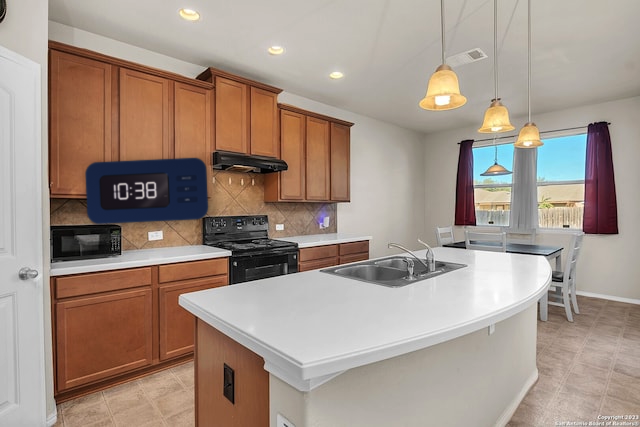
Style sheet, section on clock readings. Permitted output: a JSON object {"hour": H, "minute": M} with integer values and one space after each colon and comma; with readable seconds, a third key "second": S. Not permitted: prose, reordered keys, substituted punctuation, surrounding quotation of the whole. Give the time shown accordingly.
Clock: {"hour": 10, "minute": 38}
